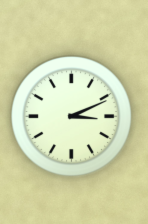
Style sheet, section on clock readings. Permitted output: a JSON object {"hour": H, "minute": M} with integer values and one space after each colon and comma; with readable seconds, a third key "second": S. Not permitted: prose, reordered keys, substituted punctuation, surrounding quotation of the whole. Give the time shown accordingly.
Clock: {"hour": 3, "minute": 11}
